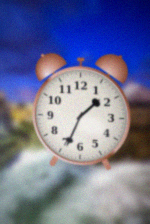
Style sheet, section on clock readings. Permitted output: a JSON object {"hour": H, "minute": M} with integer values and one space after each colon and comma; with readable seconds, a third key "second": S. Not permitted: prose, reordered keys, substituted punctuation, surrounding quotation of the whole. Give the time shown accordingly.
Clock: {"hour": 1, "minute": 34}
